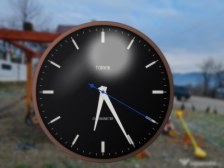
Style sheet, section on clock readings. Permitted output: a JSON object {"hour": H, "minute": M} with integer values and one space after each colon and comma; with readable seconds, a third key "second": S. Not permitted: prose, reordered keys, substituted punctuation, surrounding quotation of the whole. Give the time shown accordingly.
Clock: {"hour": 6, "minute": 25, "second": 20}
